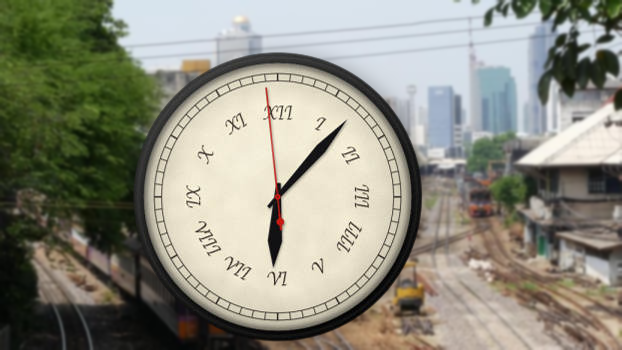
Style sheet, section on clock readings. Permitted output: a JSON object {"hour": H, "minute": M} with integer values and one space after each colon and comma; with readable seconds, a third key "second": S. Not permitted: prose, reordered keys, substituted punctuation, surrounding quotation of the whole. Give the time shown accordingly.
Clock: {"hour": 6, "minute": 6, "second": 59}
